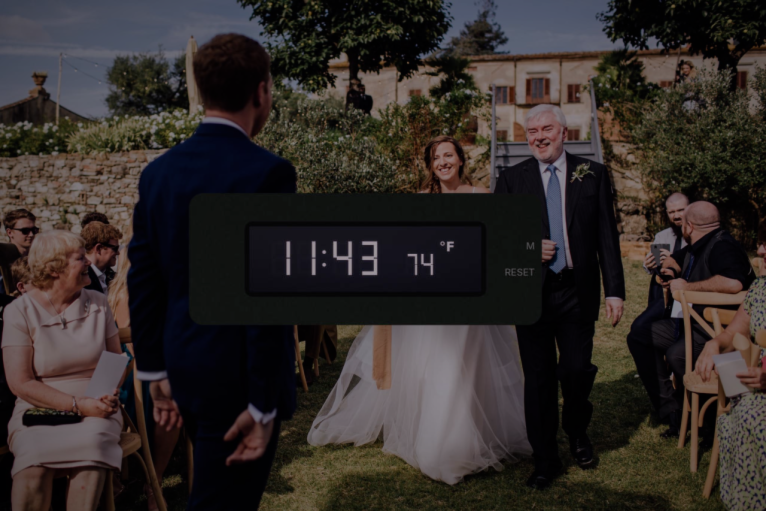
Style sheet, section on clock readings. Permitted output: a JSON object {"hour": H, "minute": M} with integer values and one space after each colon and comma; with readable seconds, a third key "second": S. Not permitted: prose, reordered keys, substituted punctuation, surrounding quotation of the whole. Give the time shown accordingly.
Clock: {"hour": 11, "minute": 43}
